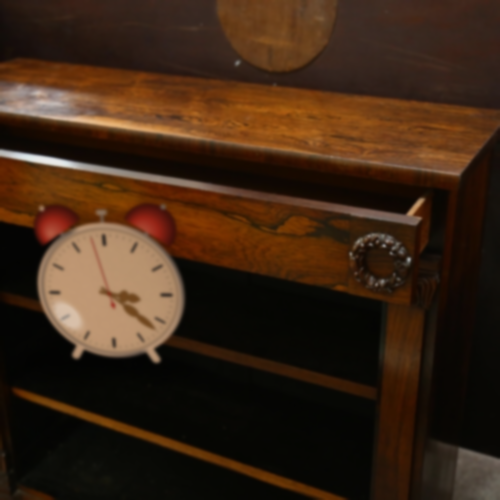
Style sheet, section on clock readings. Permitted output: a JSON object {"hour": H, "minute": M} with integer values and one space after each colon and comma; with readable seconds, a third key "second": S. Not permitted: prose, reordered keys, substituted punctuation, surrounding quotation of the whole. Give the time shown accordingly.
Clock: {"hour": 3, "minute": 21, "second": 58}
